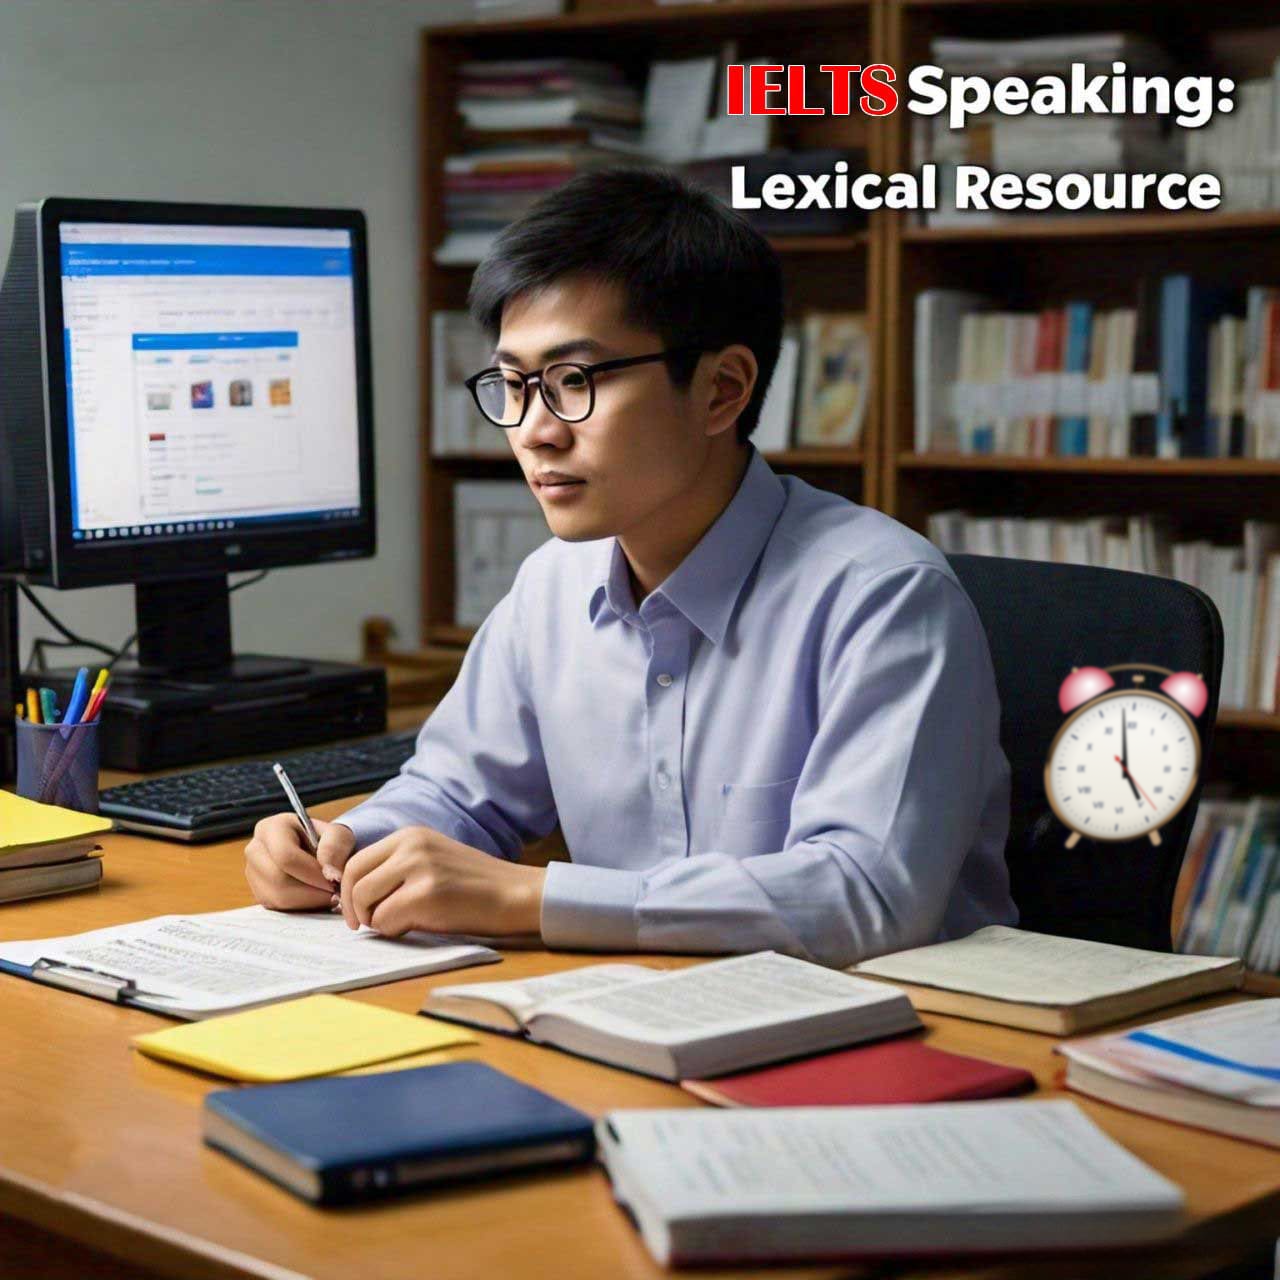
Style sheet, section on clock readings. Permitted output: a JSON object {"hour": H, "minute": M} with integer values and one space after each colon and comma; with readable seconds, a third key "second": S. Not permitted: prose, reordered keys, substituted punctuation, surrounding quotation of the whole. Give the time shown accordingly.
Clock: {"hour": 4, "minute": 58, "second": 23}
